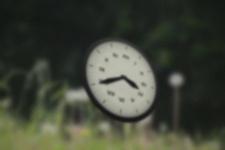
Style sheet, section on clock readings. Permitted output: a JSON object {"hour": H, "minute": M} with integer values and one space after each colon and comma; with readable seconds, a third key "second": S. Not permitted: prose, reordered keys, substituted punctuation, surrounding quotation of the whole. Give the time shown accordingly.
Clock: {"hour": 3, "minute": 40}
